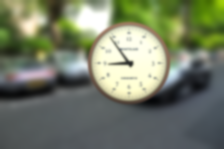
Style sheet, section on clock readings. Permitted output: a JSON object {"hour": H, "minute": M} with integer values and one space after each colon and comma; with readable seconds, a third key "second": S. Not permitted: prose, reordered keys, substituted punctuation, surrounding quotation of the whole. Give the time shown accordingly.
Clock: {"hour": 8, "minute": 54}
